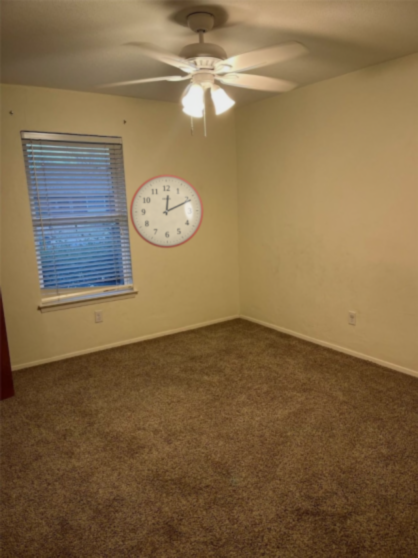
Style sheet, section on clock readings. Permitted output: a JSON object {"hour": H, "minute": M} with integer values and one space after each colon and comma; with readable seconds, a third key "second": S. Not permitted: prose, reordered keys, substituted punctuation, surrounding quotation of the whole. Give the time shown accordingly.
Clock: {"hour": 12, "minute": 11}
